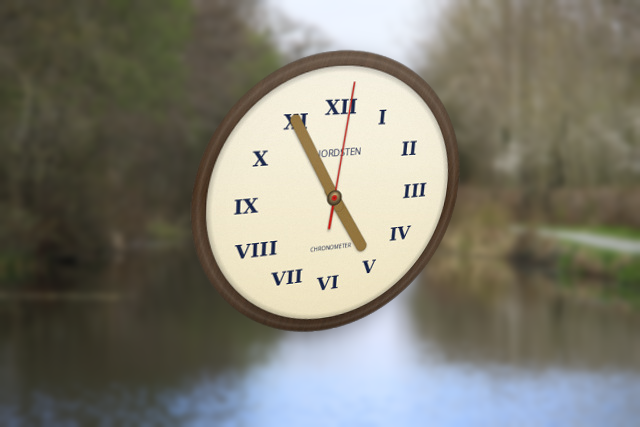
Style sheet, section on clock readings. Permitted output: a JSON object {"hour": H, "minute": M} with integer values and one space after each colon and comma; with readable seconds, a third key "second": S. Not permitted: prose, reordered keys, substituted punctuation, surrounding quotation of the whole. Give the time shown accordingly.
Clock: {"hour": 4, "minute": 55, "second": 1}
